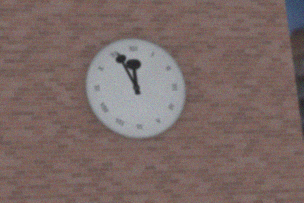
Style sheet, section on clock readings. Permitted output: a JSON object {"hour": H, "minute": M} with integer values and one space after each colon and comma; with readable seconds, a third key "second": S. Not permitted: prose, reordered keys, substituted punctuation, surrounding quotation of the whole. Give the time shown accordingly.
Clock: {"hour": 11, "minute": 56}
